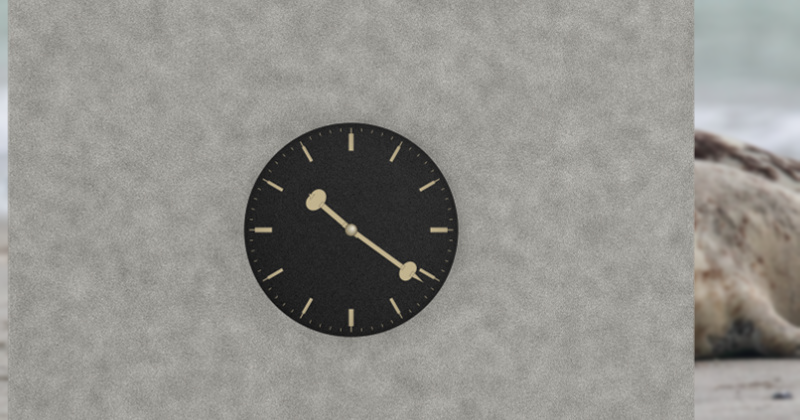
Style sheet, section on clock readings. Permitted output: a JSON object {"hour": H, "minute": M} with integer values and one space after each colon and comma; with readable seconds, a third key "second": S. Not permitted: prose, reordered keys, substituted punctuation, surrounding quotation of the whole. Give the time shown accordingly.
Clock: {"hour": 10, "minute": 21}
